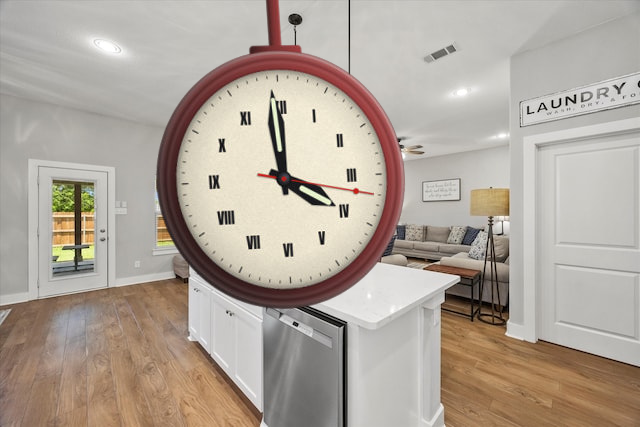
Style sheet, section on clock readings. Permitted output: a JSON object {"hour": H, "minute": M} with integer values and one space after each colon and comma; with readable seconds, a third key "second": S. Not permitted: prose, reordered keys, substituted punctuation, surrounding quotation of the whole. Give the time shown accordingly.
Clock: {"hour": 3, "minute": 59, "second": 17}
